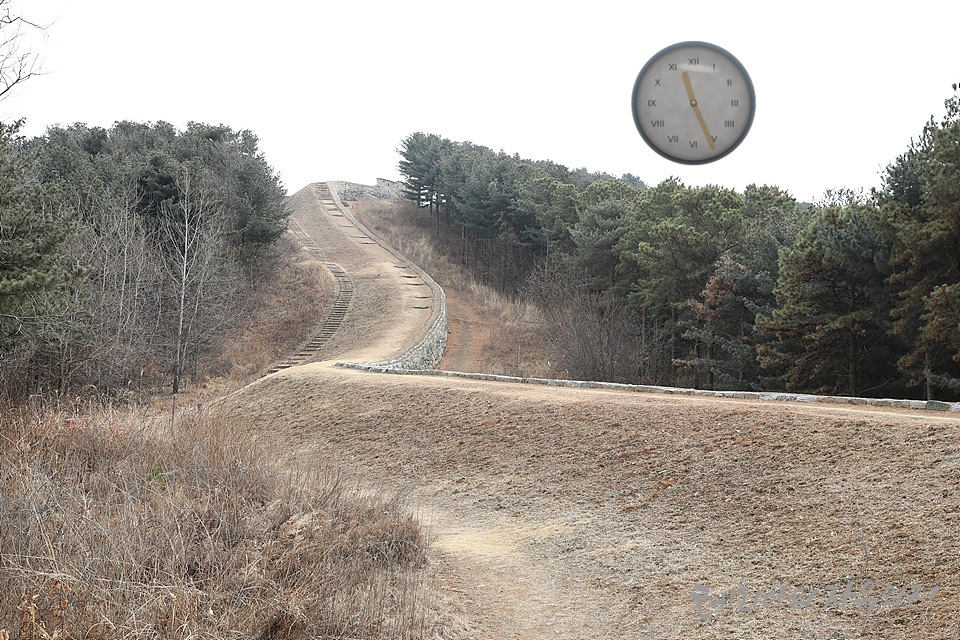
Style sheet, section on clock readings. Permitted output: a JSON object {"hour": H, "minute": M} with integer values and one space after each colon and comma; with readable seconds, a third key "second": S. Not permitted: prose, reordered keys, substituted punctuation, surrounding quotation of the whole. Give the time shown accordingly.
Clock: {"hour": 11, "minute": 26}
